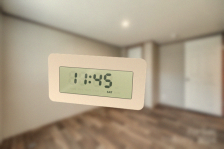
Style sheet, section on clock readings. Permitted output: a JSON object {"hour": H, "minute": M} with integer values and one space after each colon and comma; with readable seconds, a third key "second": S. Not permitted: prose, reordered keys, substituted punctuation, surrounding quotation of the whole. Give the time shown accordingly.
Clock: {"hour": 11, "minute": 45}
